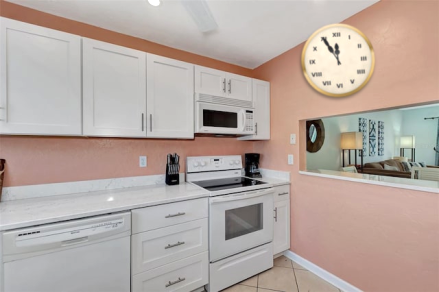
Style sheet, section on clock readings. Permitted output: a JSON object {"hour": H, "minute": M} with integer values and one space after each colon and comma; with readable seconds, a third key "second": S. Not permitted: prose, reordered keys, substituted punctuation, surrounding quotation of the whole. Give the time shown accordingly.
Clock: {"hour": 11, "minute": 55}
